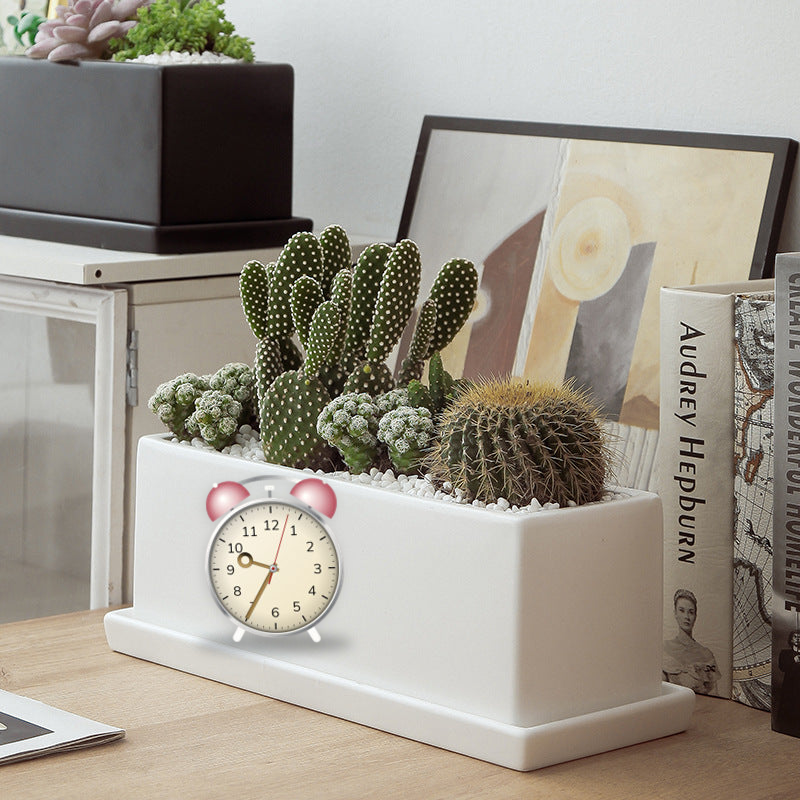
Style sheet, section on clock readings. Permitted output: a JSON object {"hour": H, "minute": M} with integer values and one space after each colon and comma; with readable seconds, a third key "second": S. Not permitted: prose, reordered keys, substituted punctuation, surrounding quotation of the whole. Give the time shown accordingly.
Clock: {"hour": 9, "minute": 35, "second": 3}
